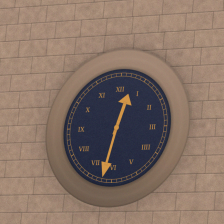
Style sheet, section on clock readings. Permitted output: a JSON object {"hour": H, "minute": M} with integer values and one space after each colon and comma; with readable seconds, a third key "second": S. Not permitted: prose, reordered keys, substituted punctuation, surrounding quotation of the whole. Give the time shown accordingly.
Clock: {"hour": 12, "minute": 32}
